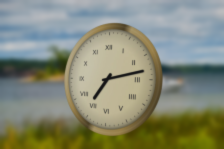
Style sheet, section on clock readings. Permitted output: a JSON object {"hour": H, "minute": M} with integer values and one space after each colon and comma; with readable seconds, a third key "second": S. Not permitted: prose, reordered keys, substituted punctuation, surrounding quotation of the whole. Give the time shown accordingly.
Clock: {"hour": 7, "minute": 13}
